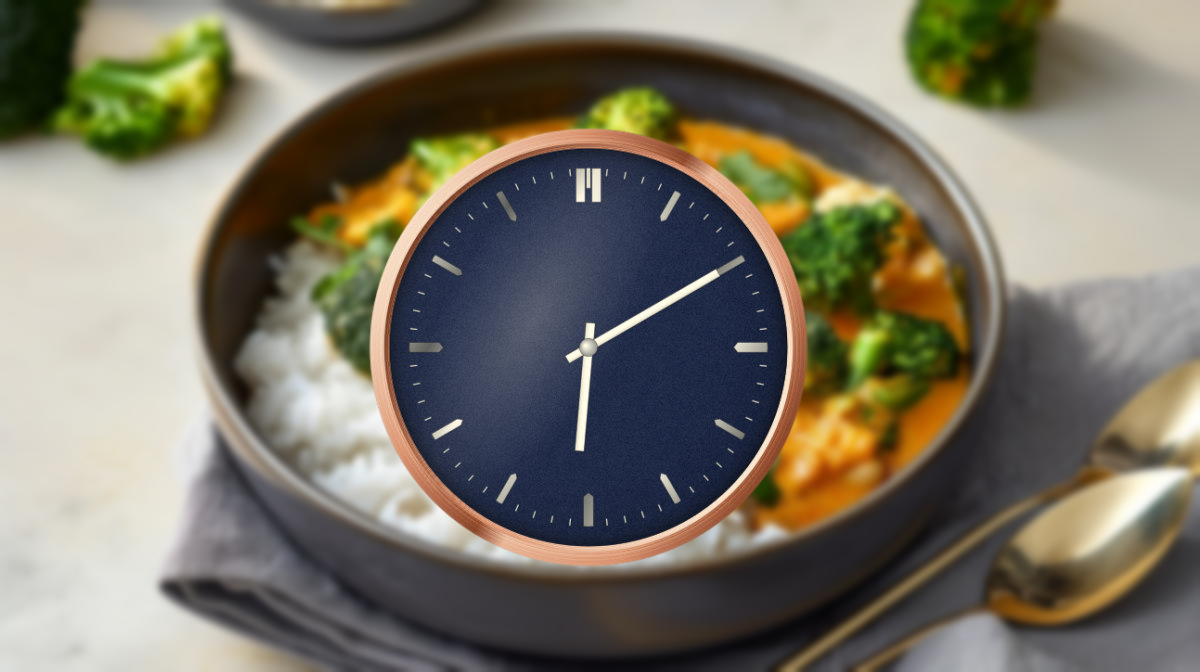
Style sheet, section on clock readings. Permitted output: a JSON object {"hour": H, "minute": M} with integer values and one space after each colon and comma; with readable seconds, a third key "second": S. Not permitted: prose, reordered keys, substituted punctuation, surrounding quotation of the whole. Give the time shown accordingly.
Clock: {"hour": 6, "minute": 10}
